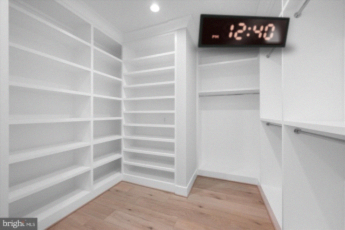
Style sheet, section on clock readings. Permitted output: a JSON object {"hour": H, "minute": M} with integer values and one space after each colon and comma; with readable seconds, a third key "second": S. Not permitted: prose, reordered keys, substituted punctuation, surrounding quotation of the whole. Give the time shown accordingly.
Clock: {"hour": 12, "minute": 40}
